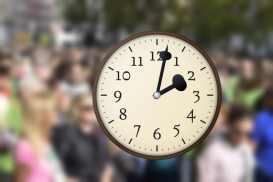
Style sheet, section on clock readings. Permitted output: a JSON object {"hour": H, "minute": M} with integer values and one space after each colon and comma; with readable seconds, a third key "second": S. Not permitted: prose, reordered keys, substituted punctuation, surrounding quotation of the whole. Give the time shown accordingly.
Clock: {"hour": 2, "minute": 2}
